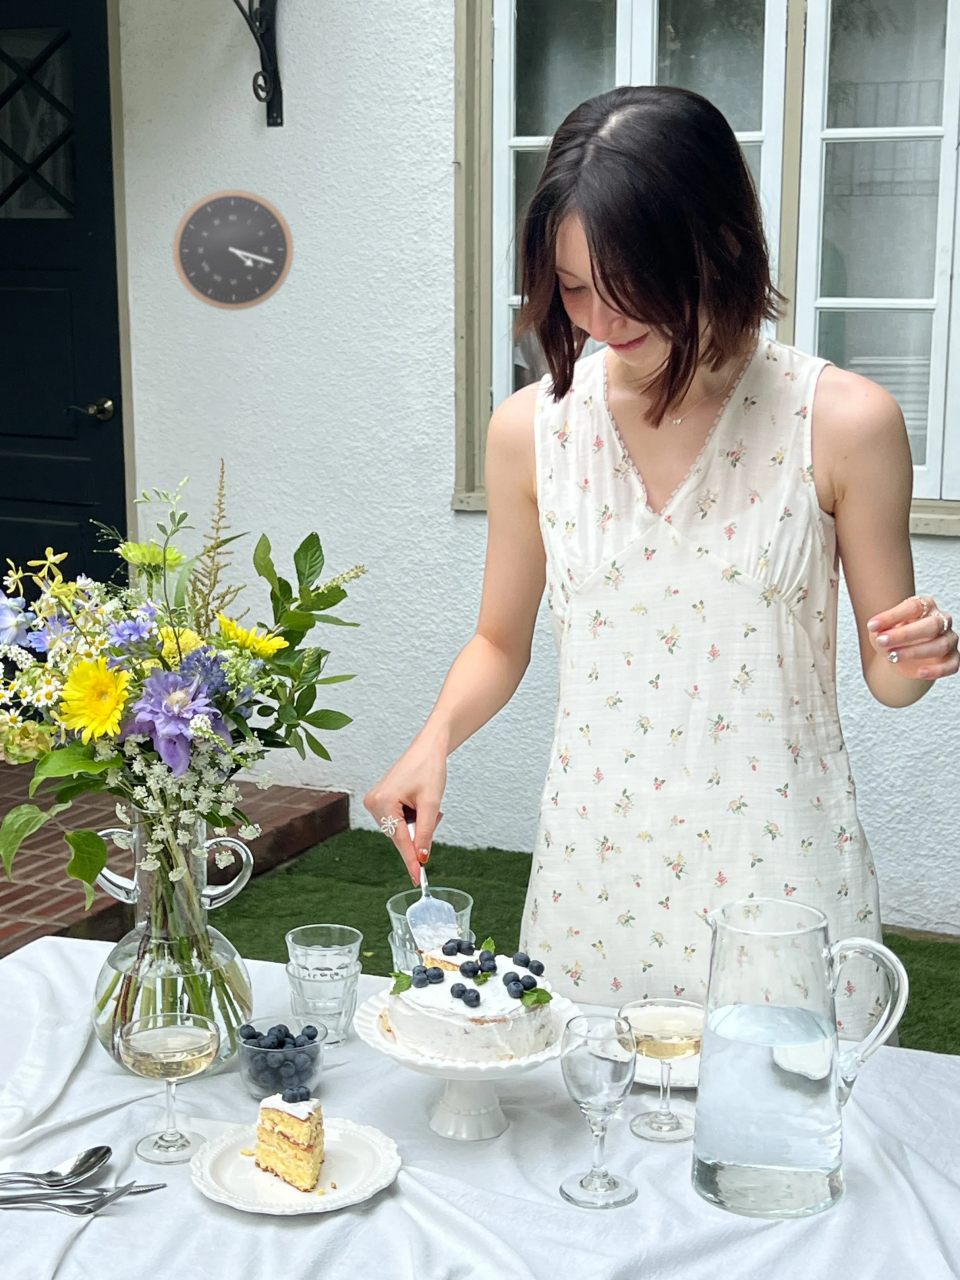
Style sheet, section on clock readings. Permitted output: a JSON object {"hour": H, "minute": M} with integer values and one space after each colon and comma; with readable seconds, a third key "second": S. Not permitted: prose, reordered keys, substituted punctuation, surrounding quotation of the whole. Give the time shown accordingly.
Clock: {"hour": 4, "minute": 18}
